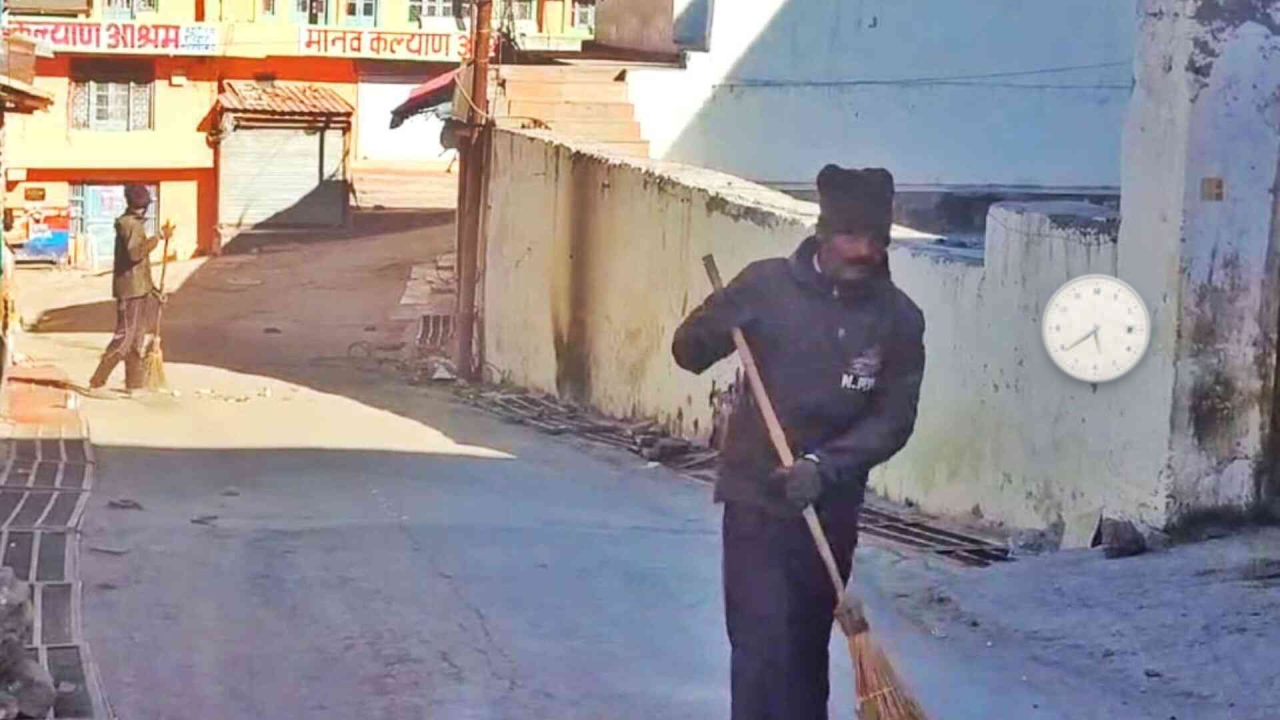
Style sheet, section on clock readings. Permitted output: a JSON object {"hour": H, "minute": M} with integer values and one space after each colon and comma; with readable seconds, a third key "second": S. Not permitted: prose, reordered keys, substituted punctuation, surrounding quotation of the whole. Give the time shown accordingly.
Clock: {"hour": 5, "minute": 39}
